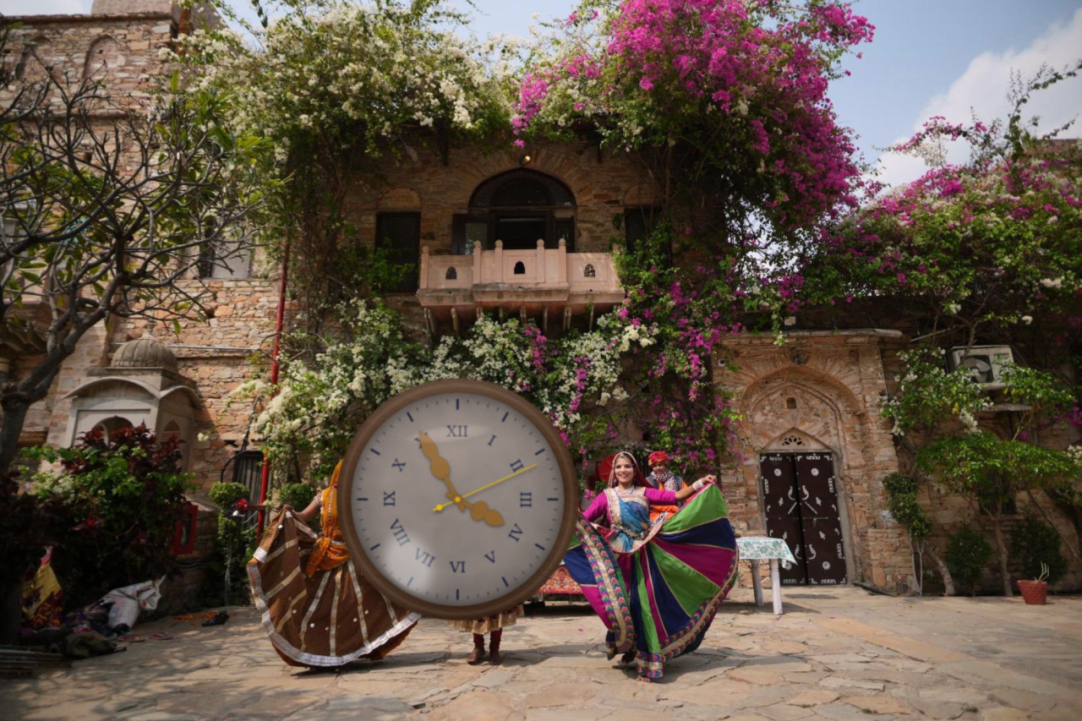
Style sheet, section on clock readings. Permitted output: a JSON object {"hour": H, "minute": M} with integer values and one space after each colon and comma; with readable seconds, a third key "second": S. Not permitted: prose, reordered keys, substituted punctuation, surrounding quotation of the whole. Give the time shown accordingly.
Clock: {"hour": 3, "minute": 55, "second": 11}
